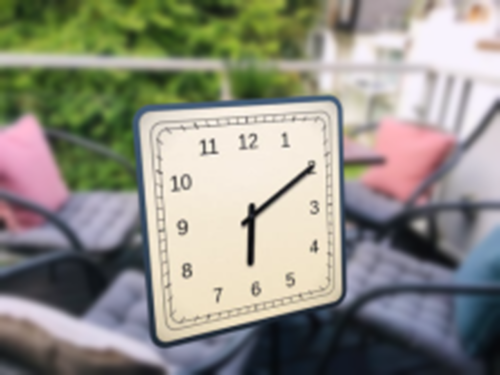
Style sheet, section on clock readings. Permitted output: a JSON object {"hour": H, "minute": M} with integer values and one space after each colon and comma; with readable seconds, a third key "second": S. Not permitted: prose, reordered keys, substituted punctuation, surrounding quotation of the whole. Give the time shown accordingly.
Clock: {"hour": 6, "minute": 10}
